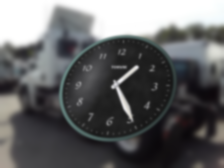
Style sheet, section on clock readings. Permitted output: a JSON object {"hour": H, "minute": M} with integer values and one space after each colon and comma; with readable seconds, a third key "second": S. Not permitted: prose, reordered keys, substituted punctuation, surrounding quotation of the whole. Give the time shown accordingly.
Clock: {"hour": 1, "minute": 25}
